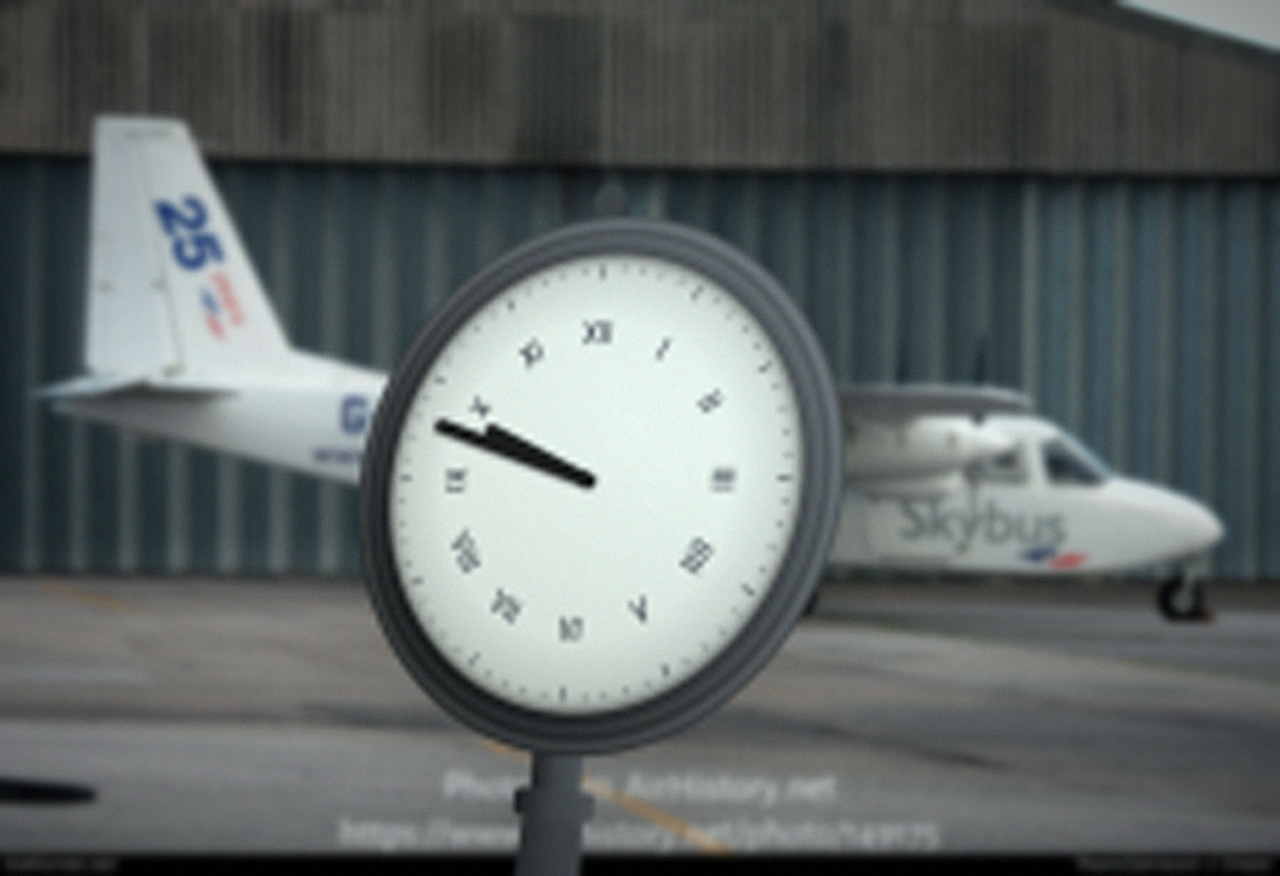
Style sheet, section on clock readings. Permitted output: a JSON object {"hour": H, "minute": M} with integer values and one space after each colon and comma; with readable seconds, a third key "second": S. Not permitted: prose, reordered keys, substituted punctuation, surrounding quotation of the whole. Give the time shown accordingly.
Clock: {"hour": 9, "minute": 48}
